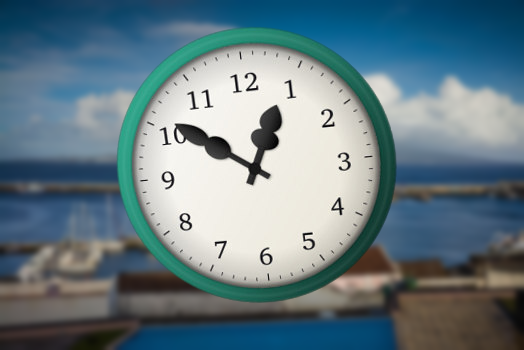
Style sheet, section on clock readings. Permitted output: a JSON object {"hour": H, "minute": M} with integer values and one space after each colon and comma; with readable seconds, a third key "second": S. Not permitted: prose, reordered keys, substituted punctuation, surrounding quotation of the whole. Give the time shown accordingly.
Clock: {"hour": 12, "minute": 51}
